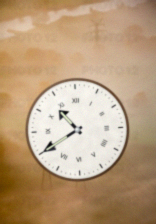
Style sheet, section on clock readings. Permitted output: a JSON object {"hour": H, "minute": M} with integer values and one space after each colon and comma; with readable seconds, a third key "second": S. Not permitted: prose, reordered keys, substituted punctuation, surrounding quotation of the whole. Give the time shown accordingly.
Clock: {"hour": 10, "minute": 40}
